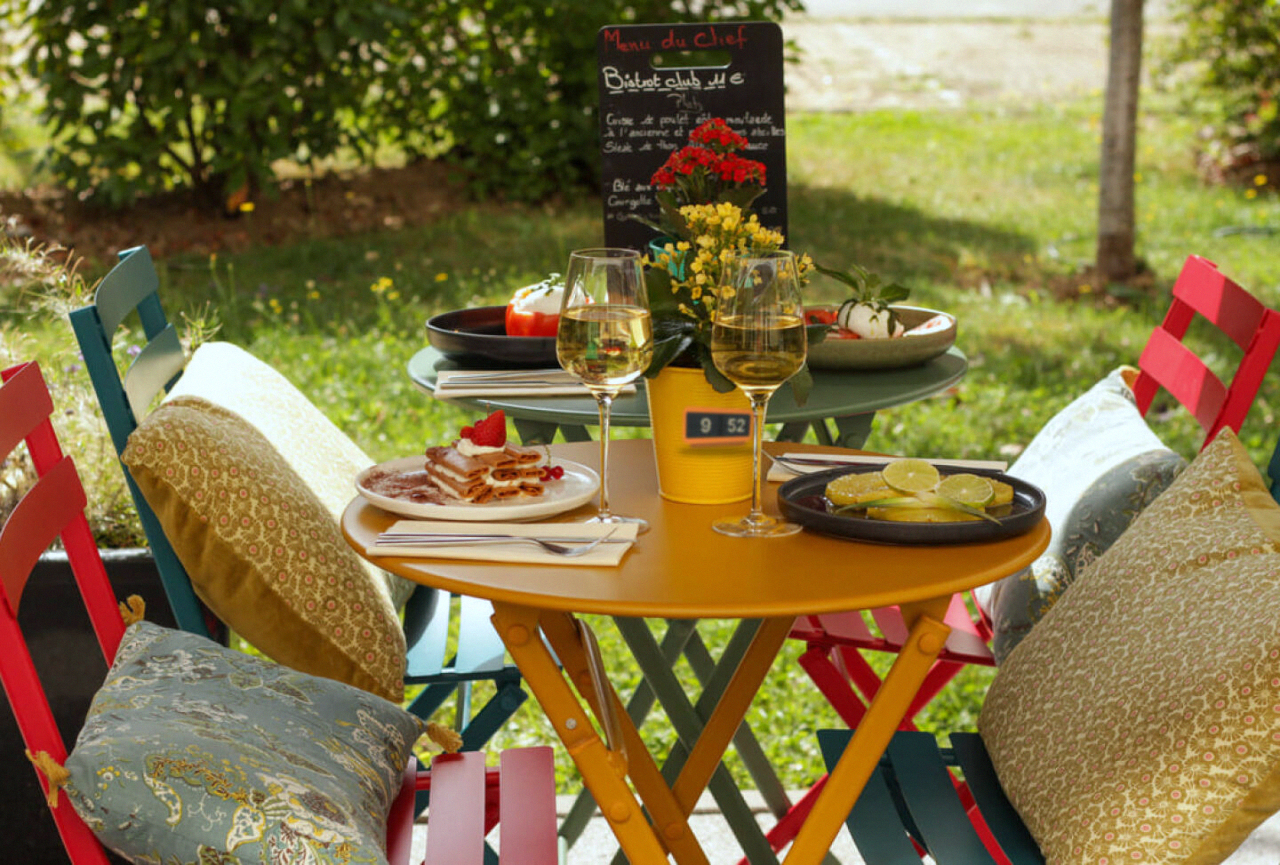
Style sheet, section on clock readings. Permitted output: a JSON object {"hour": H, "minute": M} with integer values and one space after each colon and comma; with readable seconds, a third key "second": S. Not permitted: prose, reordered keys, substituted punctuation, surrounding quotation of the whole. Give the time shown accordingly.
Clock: {"hour": 9, "minute": 52}
